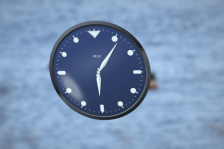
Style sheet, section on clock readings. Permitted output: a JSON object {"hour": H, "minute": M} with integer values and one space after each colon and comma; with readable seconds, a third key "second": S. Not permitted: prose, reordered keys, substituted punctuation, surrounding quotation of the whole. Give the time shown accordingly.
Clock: {"hour": 6, "minute": 6}
